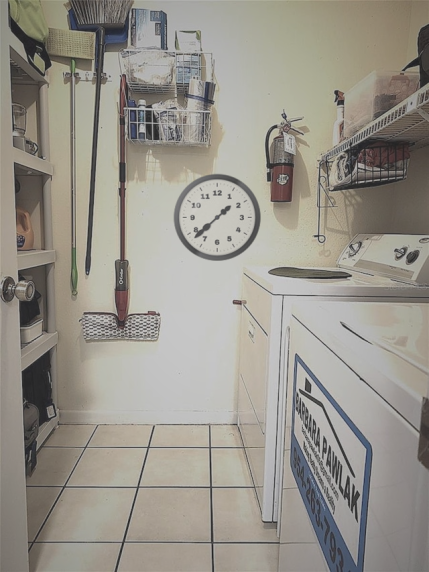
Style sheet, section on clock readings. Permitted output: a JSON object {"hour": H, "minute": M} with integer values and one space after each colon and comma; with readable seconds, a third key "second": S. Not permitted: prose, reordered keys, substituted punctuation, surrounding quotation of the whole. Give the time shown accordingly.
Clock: {"hour": 1, "minute": 38}
